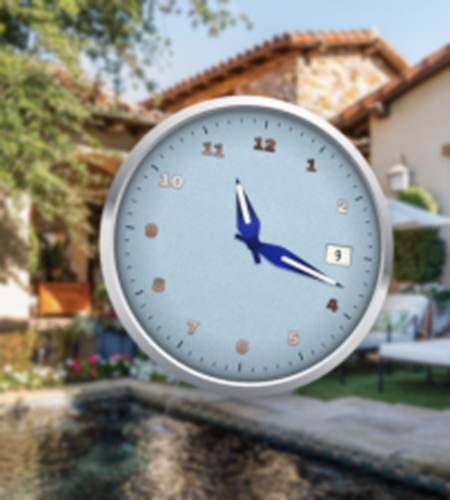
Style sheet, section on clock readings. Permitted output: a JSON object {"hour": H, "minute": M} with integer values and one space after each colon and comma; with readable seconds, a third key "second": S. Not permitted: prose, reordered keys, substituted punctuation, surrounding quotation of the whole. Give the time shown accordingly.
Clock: {"hour": 11, "minute": 18}
